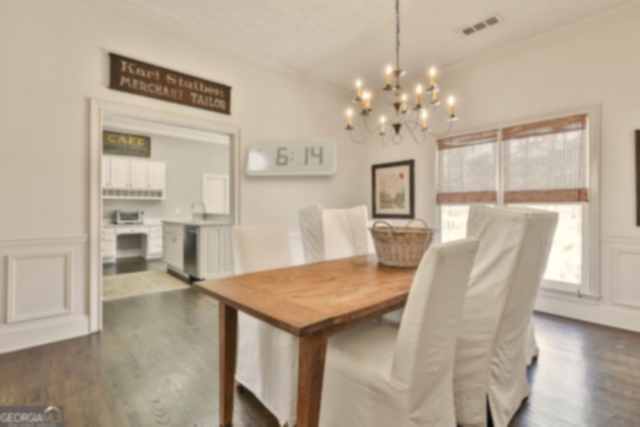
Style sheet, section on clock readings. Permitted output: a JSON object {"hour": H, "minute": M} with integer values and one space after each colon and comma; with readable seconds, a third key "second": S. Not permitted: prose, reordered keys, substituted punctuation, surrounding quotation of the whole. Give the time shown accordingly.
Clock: {"hour": 6, "minute": 14}
